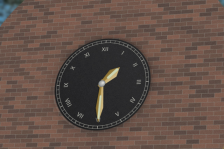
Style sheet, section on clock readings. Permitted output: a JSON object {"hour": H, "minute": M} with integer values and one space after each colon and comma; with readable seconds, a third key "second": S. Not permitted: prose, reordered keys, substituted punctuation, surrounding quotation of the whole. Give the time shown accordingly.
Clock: {"hour": 1, "minute": 30}
